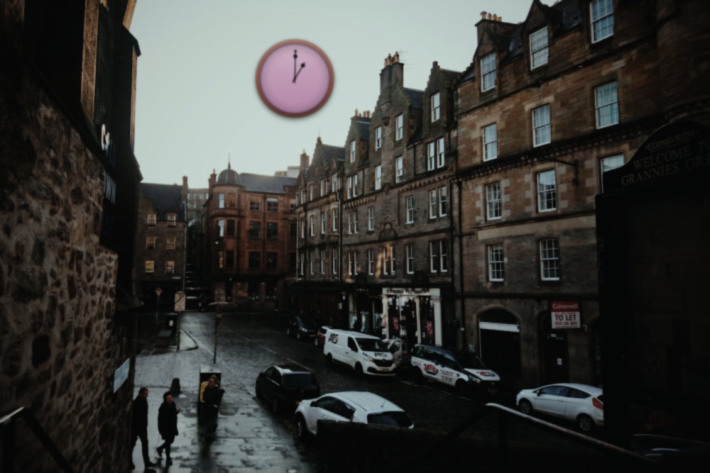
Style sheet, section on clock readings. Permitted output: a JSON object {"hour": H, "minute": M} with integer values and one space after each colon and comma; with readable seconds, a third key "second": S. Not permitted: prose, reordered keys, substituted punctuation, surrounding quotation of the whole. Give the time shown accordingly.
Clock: {"hour": 1, "minute": 0}
